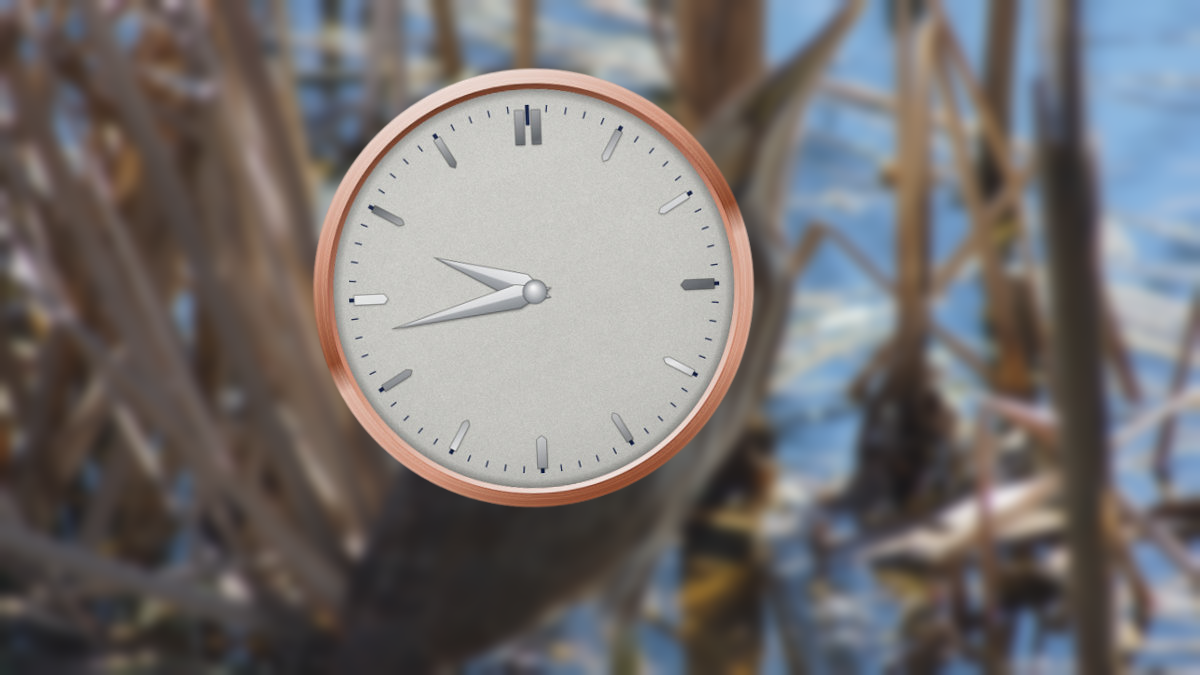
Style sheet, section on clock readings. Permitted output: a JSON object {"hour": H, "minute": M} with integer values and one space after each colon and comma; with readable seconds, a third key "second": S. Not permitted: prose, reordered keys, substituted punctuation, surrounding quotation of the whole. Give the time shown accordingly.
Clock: {"hour": 9, "minute": 43}
